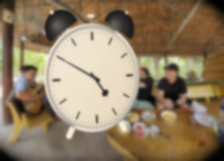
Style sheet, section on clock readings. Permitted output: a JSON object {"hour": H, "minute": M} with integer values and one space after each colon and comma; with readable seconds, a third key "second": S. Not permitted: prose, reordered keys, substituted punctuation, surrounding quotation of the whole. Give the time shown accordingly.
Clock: {"hour": 4, "minute": 50}
